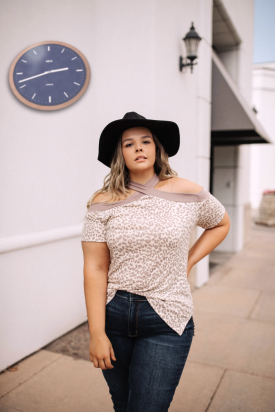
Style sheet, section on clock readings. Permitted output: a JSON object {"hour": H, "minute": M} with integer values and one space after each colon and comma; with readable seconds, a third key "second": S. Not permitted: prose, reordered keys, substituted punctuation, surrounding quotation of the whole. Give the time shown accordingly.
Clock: {"hour": 2, "minute": 42}
